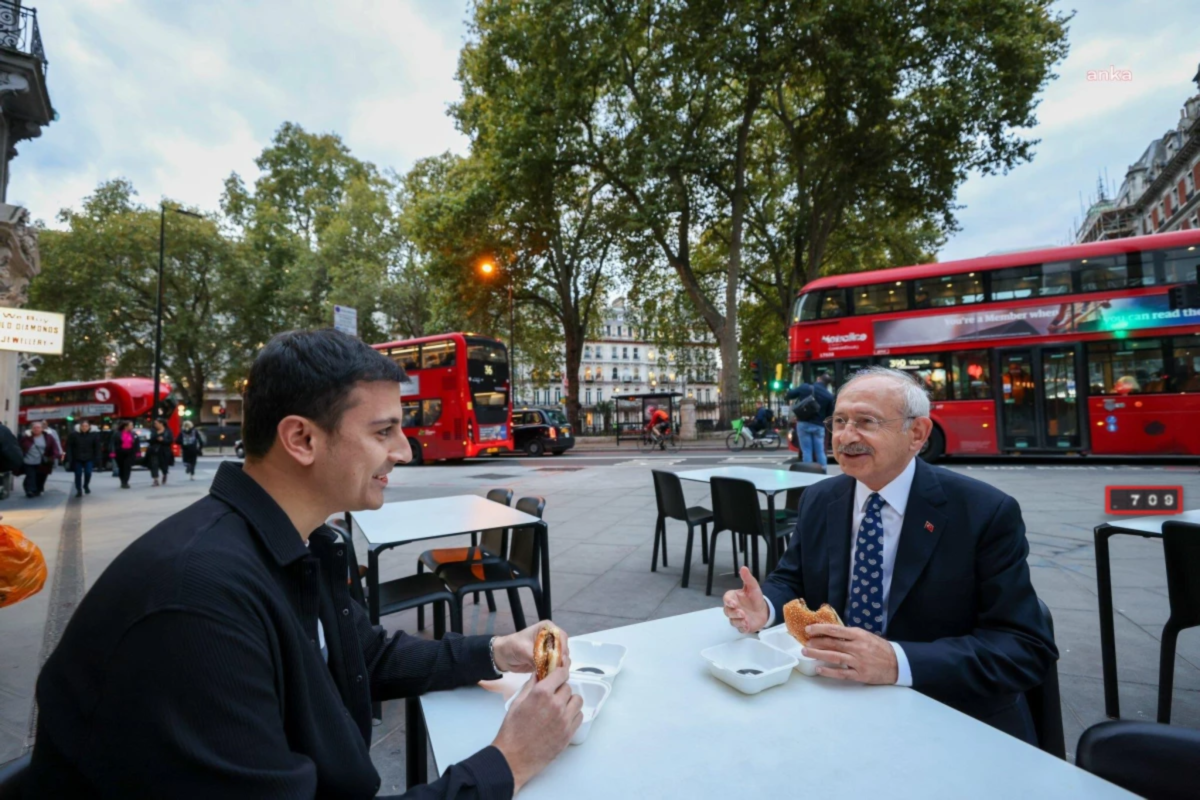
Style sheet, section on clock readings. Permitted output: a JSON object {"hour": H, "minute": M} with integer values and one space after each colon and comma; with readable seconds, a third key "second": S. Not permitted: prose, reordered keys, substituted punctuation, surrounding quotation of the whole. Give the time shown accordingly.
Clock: {"hour": 7, "minute": 9}
